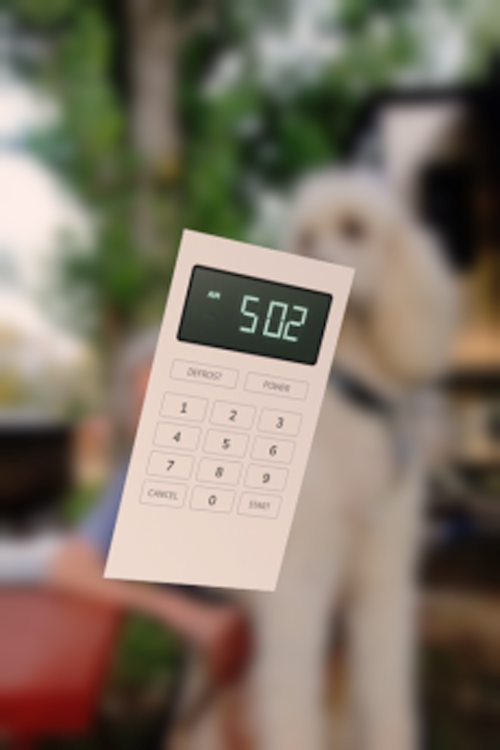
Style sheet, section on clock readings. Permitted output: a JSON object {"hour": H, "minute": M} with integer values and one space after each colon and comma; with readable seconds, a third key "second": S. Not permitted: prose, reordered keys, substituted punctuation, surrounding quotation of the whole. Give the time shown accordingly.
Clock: {"hour": 5, "minute": 2}
